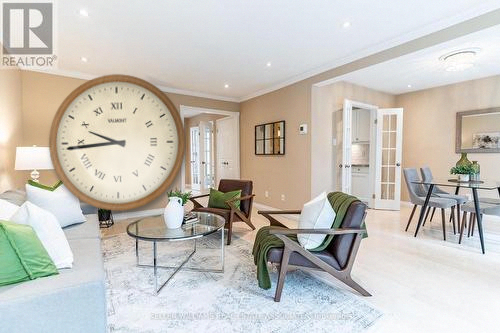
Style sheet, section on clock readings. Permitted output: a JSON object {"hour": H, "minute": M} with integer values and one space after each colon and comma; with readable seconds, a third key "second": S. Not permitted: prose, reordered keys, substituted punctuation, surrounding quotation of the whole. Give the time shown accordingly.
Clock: {"hour": 9, "minute": 44}
